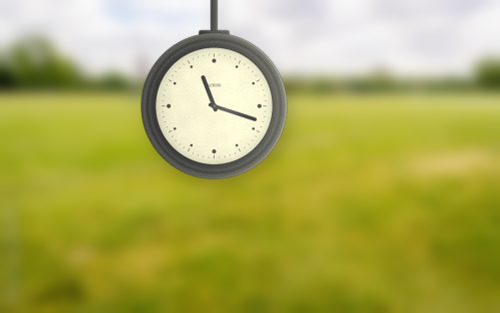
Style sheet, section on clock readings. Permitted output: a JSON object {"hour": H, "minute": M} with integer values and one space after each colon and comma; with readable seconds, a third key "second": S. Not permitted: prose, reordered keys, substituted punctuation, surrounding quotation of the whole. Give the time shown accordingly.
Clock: {"hour": 11, "minute": 18}
